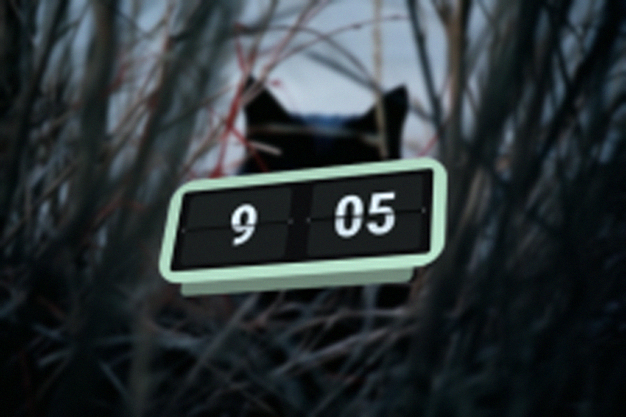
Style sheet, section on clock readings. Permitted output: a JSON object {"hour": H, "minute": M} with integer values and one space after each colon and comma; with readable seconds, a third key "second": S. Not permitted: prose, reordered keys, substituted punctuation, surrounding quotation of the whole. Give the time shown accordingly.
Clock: {"hour": 9, "minute": 5}
